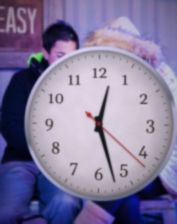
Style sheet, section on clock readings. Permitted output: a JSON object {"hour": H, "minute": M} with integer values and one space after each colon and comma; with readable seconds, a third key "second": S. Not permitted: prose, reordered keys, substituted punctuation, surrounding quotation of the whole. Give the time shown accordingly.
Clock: {"hour": 12, "minute": 27, "second": 22}
